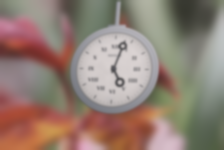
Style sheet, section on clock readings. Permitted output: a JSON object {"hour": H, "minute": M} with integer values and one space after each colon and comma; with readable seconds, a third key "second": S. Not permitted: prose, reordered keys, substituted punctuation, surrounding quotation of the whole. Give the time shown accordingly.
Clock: {"hour": 5, "minute": 3}
